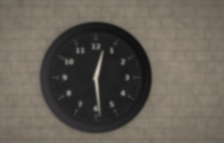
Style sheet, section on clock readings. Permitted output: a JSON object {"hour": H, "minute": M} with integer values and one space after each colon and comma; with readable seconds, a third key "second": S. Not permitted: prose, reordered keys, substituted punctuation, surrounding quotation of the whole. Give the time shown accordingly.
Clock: {"hour": 12, "minute": 29}
